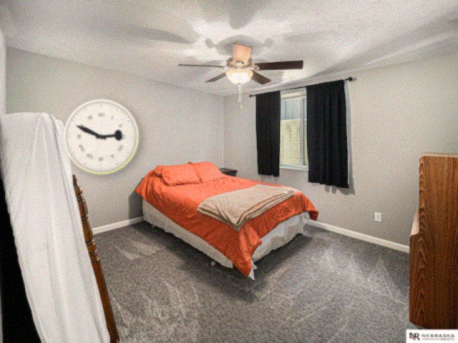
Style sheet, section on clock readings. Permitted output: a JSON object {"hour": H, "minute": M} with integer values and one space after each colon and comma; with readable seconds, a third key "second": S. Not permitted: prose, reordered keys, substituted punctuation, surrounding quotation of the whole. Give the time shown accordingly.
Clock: {"hour": 2, "minute": 49}
